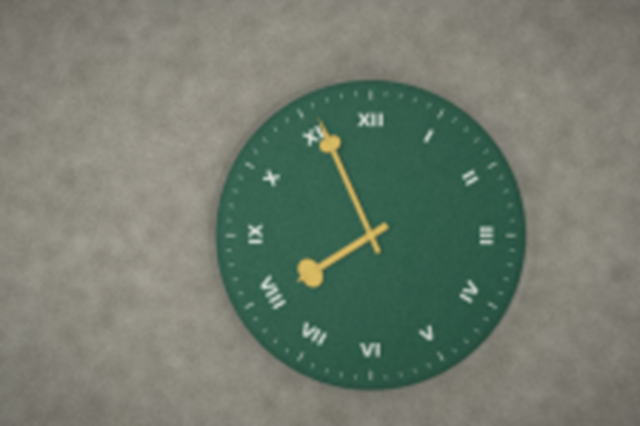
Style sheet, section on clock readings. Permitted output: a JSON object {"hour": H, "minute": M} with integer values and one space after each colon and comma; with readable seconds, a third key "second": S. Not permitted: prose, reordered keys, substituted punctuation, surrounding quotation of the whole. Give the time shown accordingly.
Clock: {"hour": 7, "minute": 56}
